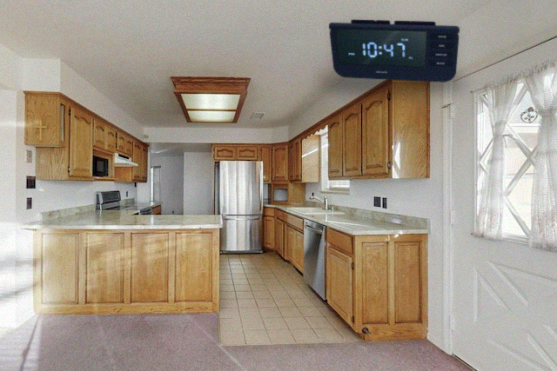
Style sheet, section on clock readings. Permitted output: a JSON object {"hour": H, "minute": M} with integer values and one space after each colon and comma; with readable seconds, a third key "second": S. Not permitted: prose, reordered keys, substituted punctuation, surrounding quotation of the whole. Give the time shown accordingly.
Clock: {"hour": 10, "minute": 47}
